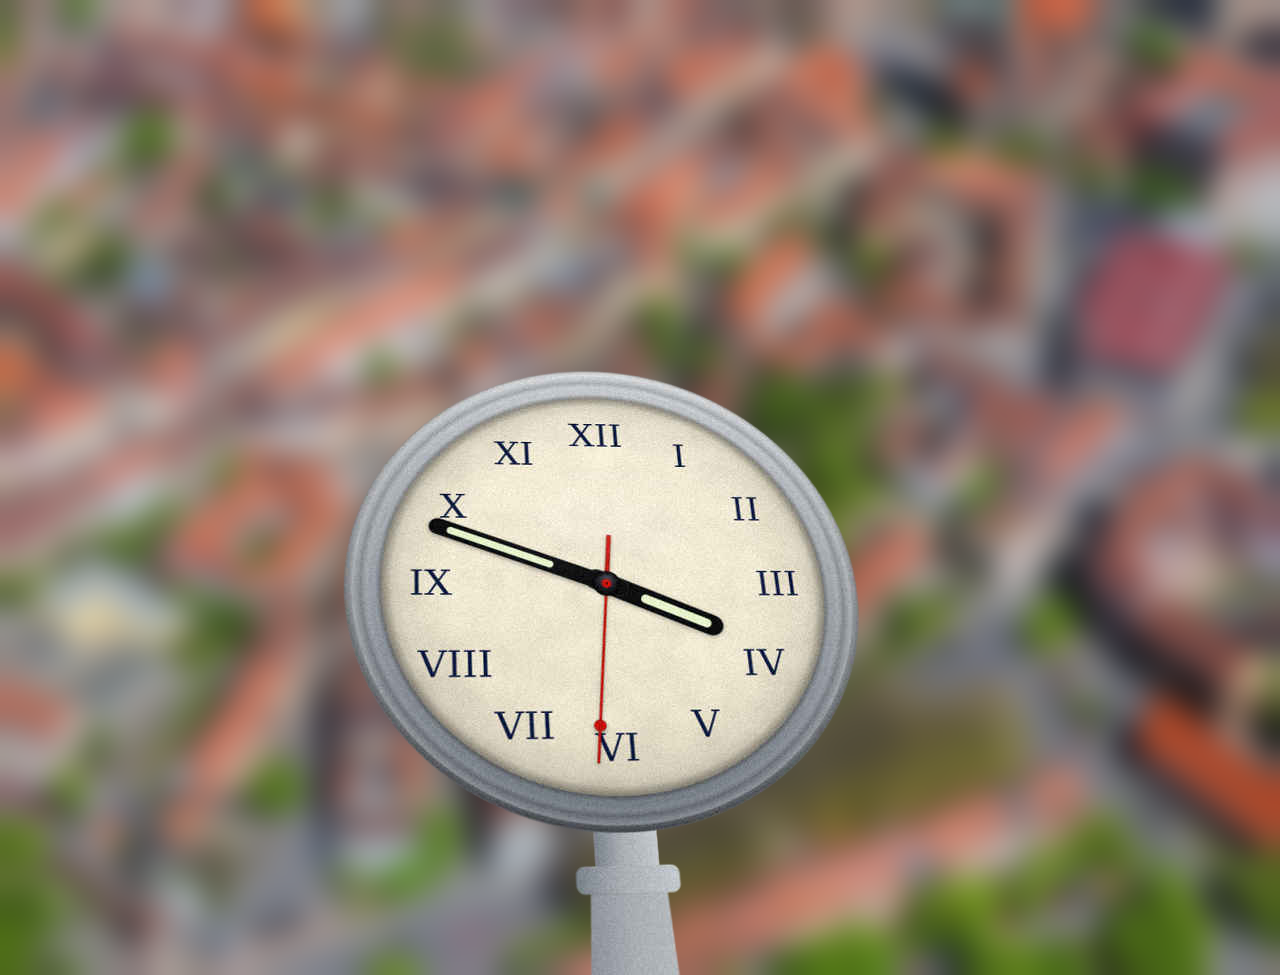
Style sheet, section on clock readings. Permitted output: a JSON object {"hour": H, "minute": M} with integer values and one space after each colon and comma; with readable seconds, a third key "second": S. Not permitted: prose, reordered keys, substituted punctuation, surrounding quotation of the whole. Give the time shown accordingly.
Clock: {"hour": 3, "minute": 48, "second": 31}
